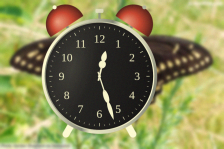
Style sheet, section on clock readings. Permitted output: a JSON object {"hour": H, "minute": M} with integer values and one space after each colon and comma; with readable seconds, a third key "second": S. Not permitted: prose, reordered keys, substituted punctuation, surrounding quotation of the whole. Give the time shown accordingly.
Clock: {"hour": 12, "minute": 27}
